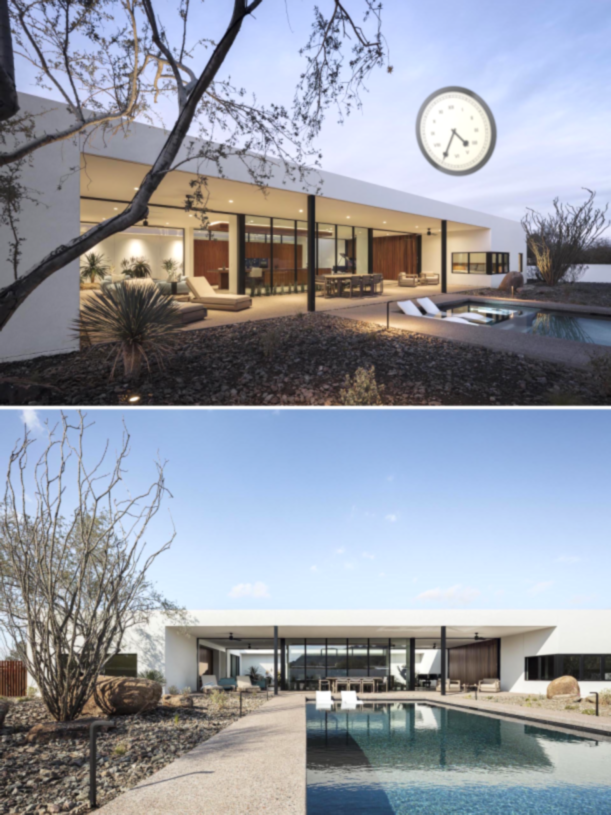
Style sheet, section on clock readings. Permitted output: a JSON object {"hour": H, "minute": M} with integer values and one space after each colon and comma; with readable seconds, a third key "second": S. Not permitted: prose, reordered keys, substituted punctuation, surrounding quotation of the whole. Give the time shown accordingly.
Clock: {"hour": 4, "minute": 35}
